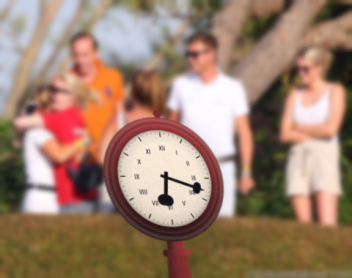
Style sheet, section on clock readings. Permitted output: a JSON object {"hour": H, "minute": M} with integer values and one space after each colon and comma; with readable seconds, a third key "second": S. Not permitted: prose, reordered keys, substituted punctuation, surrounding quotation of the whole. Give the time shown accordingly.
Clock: {"hour": 6, "minute": 18}
